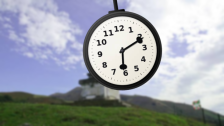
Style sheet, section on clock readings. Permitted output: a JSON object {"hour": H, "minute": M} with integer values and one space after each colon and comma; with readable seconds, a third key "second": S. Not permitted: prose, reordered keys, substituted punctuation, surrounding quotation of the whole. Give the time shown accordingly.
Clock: {"hour": 6, "minute": 11}
